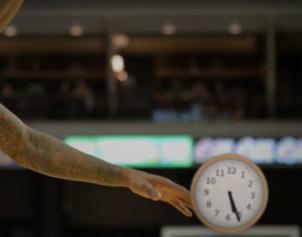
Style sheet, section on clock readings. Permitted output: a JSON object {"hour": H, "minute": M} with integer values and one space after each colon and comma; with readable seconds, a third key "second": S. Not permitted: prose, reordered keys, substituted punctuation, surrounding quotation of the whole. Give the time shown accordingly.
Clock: {"hour": 5, "minute": 26}
